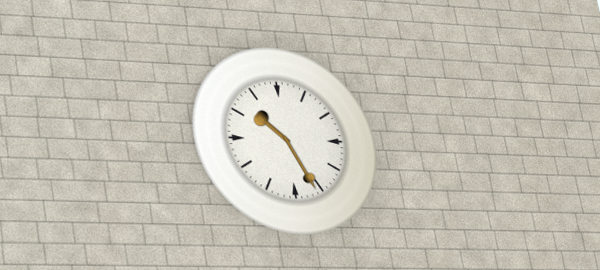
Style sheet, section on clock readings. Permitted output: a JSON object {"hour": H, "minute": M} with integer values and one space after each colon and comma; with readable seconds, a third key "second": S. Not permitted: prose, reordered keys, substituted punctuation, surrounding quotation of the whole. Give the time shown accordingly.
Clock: {"hour": 10, "minute": 26}
